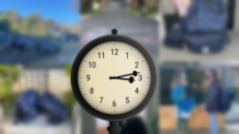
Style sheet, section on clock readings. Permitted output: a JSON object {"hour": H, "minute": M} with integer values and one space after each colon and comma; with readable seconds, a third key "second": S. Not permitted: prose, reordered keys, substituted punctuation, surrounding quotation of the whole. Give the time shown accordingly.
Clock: {"hour": 3, "minute": 13}
